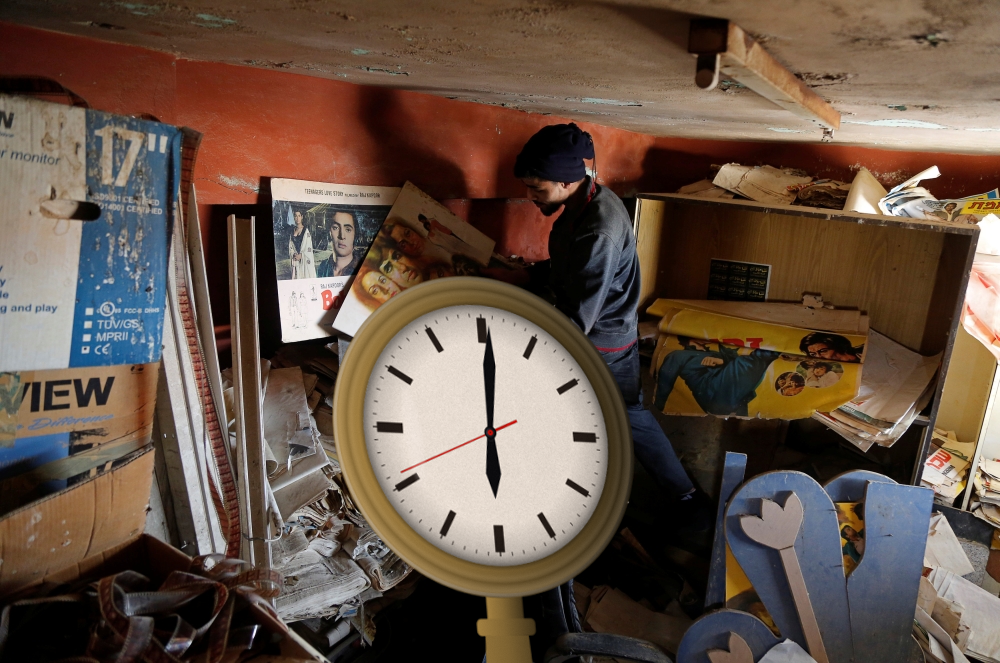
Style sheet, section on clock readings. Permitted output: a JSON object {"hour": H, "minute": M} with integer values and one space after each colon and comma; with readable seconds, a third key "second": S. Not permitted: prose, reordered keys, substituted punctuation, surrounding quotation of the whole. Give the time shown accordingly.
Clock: {"hour": 6, "minute": 0, "second": 41}
